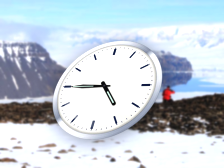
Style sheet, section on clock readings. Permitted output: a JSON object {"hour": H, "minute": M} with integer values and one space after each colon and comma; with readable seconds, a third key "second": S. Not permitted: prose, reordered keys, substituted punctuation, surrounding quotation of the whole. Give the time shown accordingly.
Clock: {"hour": 4, "minute": 45}
